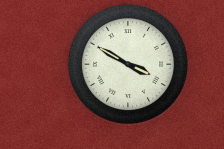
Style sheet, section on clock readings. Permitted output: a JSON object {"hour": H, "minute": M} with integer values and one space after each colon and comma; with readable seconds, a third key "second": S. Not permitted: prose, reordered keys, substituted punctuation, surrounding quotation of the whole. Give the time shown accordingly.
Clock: {"hour": 3, "minute": 50}
